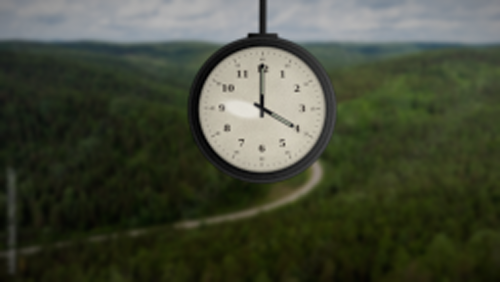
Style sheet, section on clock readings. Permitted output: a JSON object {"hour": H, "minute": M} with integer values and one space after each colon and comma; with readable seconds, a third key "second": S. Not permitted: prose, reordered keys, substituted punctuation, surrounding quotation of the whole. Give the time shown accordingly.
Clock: {"hour": 4, "minute": 0}
